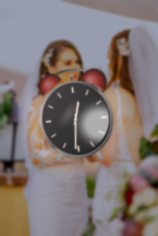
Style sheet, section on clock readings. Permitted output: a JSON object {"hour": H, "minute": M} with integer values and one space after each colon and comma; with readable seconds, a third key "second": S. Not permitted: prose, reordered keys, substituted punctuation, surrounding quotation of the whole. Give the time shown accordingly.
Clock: {"hour": 12, "minute": 31}
